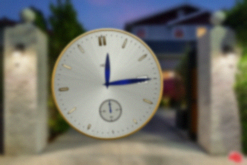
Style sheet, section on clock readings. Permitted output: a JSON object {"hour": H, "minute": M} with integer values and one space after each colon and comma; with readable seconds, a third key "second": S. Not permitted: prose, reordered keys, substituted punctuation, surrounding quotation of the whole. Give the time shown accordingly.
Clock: {"hour": 12, "minute": 15}
